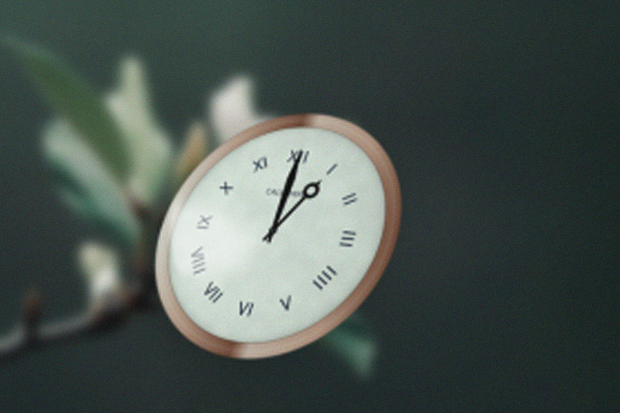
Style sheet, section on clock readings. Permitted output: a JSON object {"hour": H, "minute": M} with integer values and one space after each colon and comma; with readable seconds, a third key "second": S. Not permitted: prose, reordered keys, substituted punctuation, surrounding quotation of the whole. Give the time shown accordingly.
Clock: {"hour": 1, "minute": 0}
